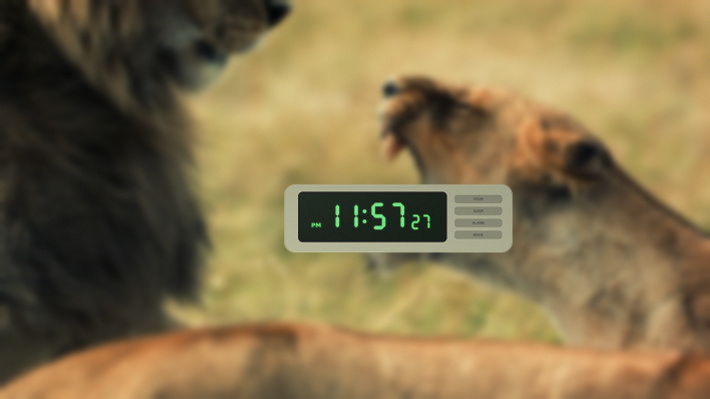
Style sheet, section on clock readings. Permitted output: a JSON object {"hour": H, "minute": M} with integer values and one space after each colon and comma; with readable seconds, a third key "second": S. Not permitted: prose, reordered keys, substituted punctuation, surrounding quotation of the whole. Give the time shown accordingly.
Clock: {"hour": 11, "minute": 57, "second": 27}
